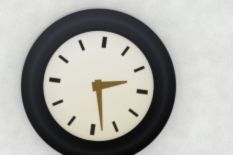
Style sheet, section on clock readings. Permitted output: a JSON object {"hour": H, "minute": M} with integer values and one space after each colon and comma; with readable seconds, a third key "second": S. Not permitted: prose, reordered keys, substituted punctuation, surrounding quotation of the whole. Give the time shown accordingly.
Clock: {"hour": 2, "minute": 28}
